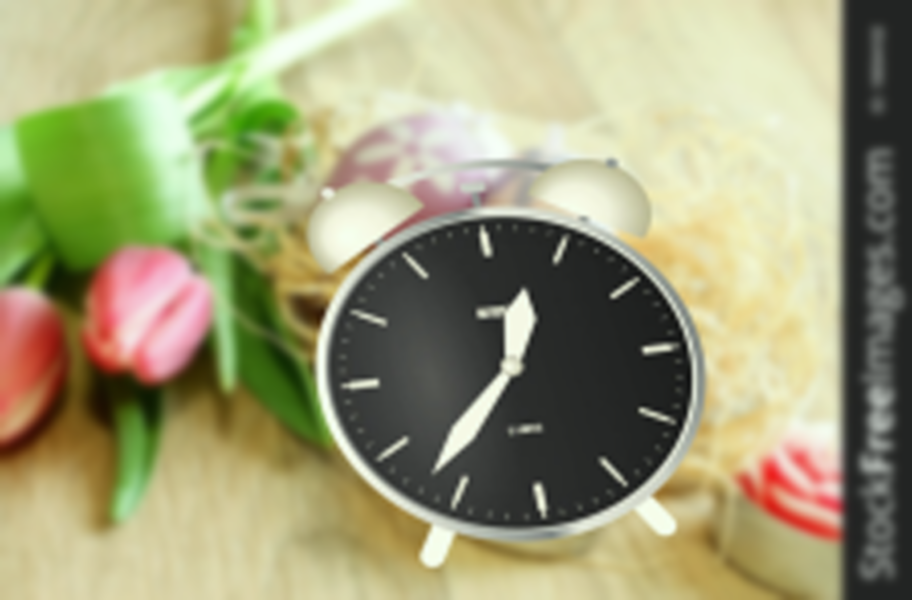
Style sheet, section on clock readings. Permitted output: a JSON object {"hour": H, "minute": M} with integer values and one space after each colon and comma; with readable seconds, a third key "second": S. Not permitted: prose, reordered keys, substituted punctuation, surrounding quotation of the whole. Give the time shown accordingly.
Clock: {"hour": 12, "minute": 37}
